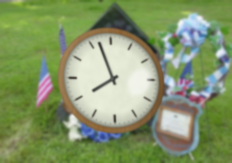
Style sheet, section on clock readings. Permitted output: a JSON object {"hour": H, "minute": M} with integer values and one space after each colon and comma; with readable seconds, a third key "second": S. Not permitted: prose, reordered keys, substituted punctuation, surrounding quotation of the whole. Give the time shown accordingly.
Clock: {"hour": 7, "minute": 57}
